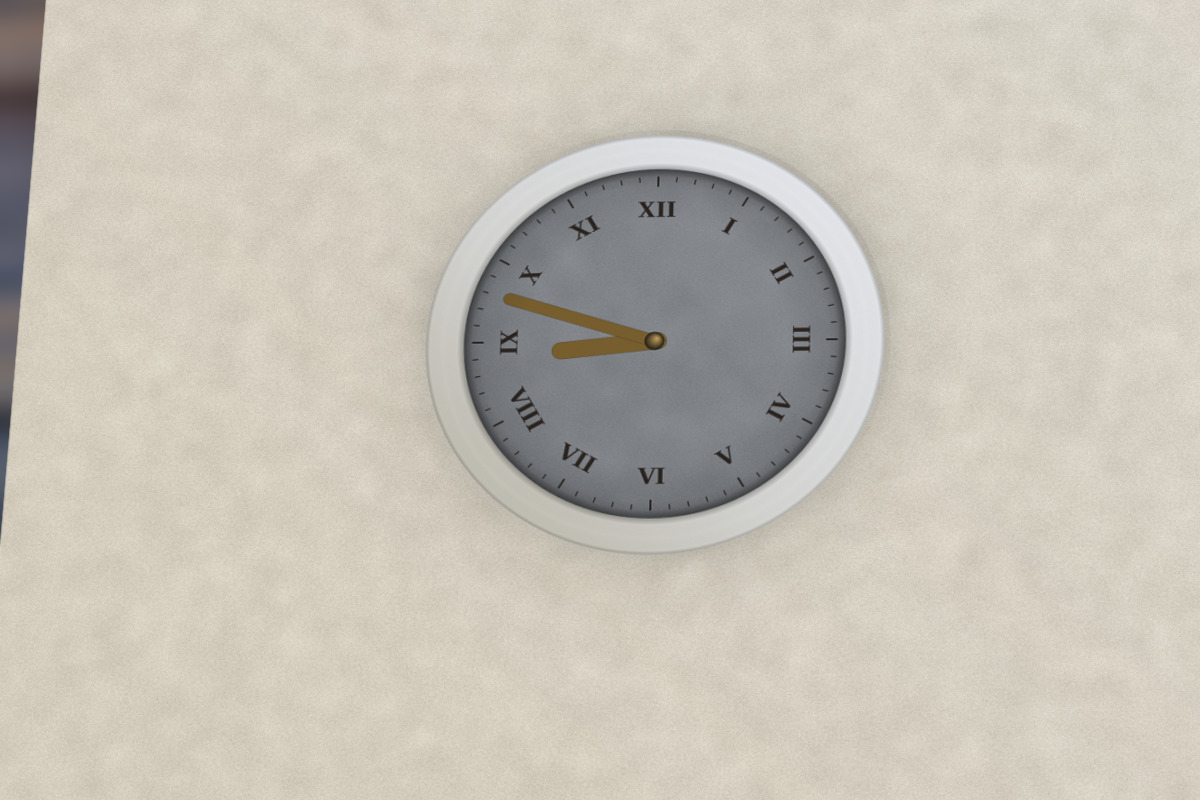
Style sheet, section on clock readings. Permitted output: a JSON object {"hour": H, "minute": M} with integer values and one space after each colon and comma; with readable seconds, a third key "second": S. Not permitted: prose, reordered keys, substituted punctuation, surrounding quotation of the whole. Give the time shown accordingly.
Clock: {"hour": 8, "minute": 48}
